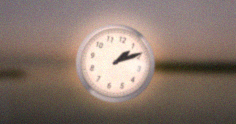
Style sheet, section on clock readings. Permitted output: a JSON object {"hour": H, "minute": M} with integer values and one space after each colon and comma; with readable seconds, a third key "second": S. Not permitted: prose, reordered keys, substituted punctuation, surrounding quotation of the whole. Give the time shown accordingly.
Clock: {"hour": 1, "minute": 9}
